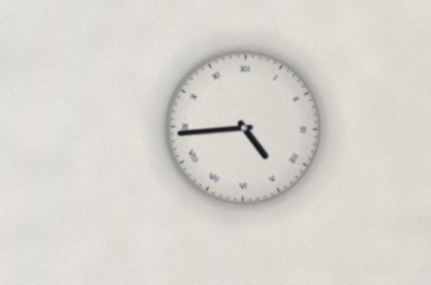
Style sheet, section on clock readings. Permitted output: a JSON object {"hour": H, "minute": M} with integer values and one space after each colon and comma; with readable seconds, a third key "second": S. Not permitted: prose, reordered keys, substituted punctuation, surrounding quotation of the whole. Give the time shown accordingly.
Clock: {"hour": 4, "minute": 44}
